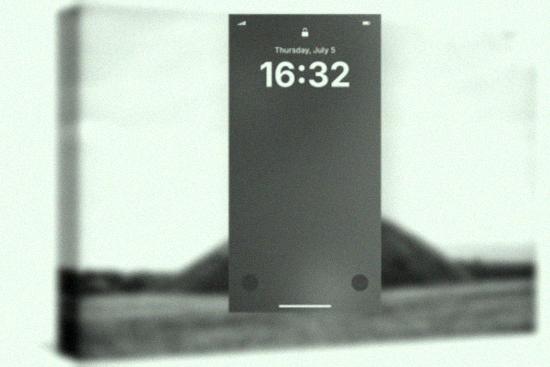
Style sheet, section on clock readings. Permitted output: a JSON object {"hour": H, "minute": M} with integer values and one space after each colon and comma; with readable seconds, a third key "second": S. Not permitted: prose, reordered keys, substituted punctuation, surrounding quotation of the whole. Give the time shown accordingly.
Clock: {"hour": 16, "minute": 32}
